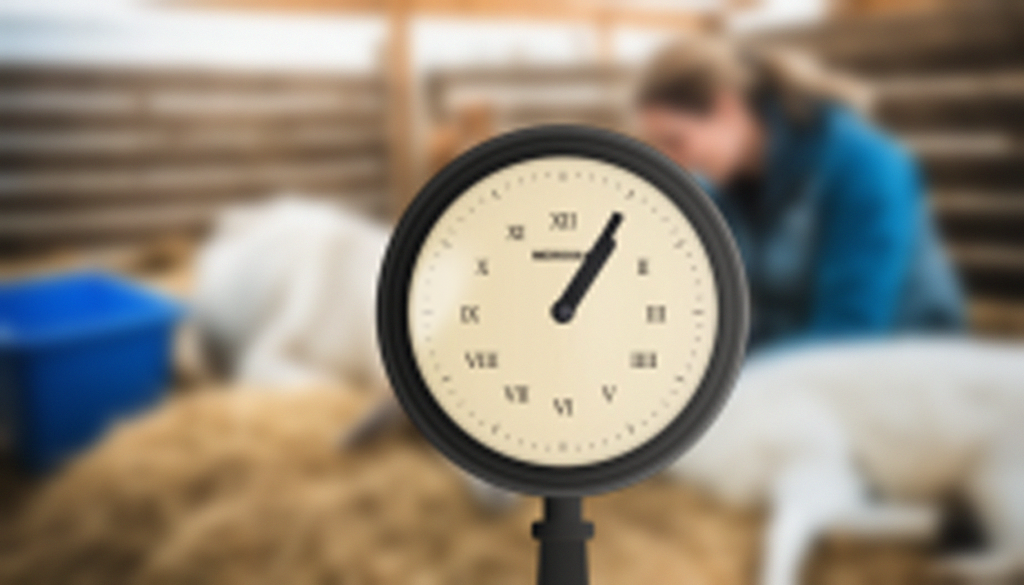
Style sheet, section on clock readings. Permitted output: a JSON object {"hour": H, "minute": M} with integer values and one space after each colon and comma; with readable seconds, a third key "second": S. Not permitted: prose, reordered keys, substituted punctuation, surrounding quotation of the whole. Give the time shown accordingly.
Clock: {"hour": 1, "minute": 5}
